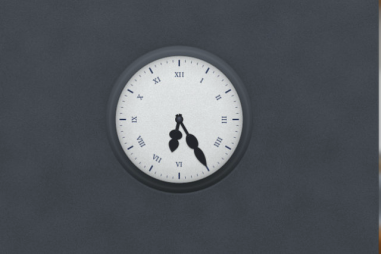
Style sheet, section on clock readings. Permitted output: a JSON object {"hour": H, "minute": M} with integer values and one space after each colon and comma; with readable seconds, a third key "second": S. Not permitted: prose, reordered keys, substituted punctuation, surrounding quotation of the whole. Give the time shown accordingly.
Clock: {"hour": 6, "minute": 25}
